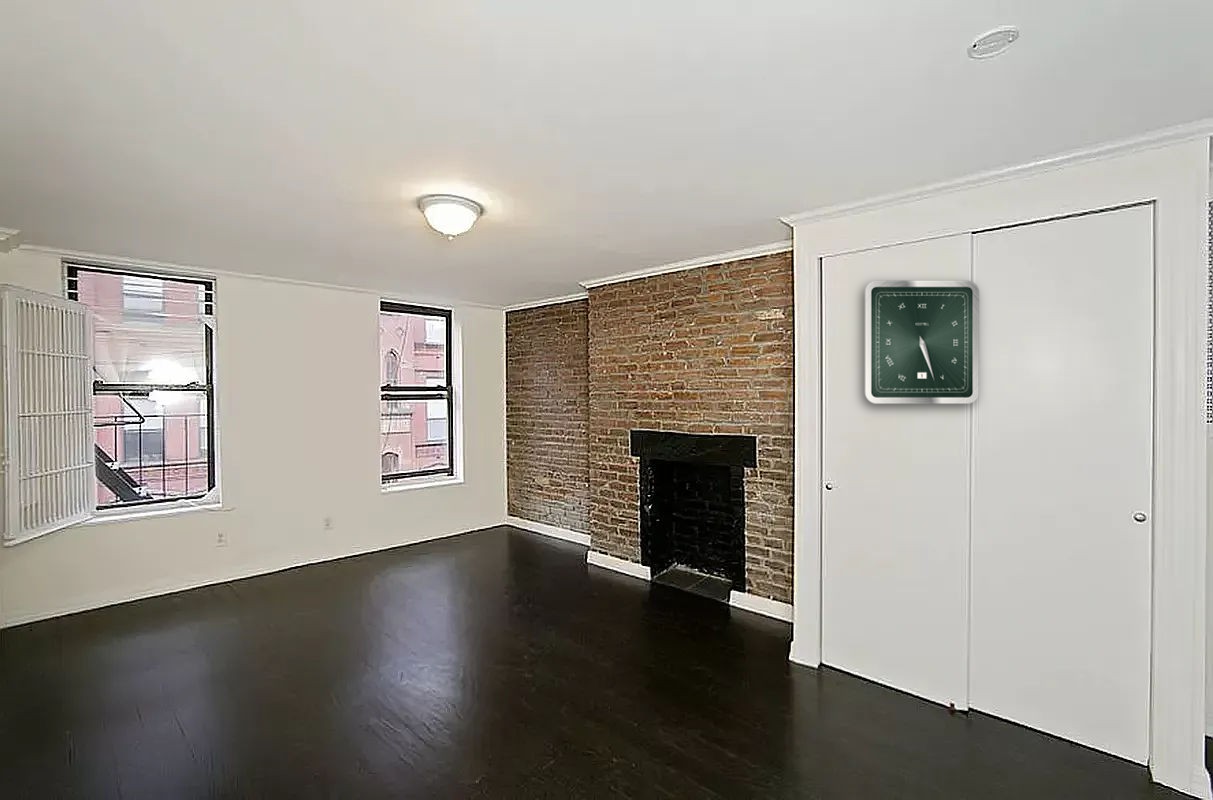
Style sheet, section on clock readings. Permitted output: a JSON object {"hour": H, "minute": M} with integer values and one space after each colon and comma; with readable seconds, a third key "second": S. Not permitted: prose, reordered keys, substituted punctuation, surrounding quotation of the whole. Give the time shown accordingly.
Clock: {"hour": 5, "minute": 27}
